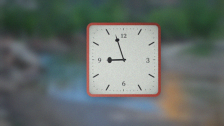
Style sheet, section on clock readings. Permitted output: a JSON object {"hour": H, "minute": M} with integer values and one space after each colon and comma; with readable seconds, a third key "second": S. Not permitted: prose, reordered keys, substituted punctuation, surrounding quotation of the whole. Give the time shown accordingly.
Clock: {"hour": 8, "minute": 57}
